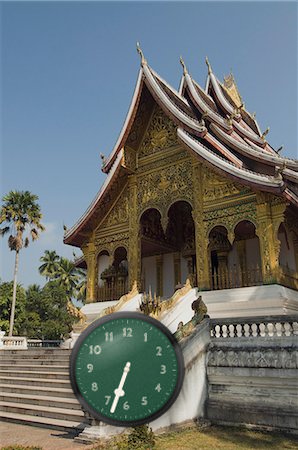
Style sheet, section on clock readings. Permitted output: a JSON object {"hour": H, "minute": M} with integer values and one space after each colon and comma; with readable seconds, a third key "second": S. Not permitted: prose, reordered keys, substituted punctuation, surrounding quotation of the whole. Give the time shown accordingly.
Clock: {"hour": 6, "minute": 33}
